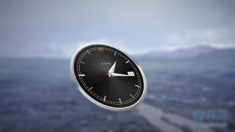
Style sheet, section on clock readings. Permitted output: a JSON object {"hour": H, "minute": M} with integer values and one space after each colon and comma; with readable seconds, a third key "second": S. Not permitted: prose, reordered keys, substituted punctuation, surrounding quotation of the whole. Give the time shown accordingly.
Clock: {"hour": 1, "minute": 16}
